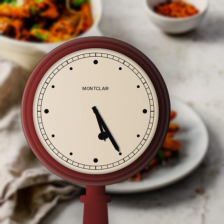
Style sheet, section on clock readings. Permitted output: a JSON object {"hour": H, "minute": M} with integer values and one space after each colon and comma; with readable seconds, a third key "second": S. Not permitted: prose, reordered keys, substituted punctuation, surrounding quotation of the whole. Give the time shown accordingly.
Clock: {"hour": 5, "minute": 25}
